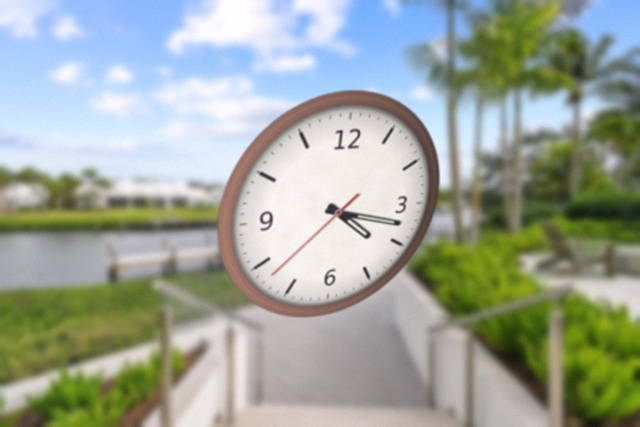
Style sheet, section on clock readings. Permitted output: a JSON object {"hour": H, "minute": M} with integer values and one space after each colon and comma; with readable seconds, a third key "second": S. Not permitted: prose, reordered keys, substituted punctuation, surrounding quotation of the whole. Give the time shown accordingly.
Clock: {"hour": 4, "minute": 17, "second": 38}
